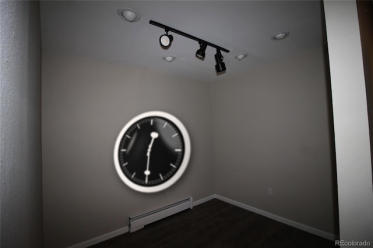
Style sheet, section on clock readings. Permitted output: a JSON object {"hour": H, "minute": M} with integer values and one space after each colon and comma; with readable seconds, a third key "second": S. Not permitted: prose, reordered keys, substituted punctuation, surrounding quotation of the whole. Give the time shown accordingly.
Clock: {"hour": 12, "minute": 30}
